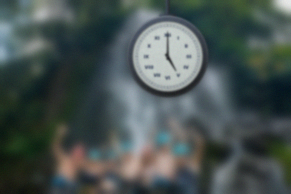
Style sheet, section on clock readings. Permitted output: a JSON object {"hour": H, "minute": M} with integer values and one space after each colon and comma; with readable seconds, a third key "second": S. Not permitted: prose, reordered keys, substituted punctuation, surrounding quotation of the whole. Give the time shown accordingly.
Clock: {"hour": 5, "minute": 0}
